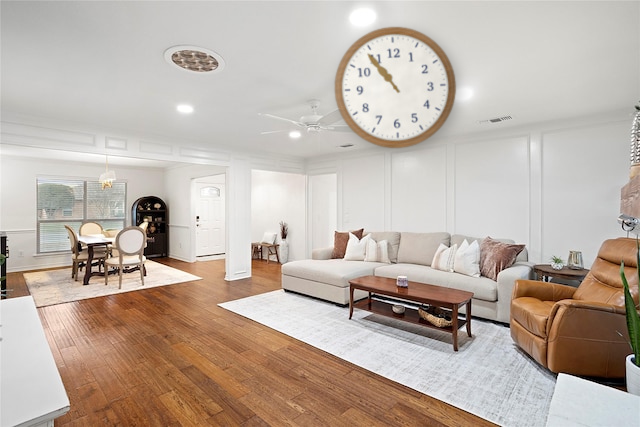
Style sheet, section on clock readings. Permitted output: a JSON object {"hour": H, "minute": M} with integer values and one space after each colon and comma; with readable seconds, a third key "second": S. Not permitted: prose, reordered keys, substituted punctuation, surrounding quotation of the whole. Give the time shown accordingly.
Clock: {"hour": 10, "minute": 54}
